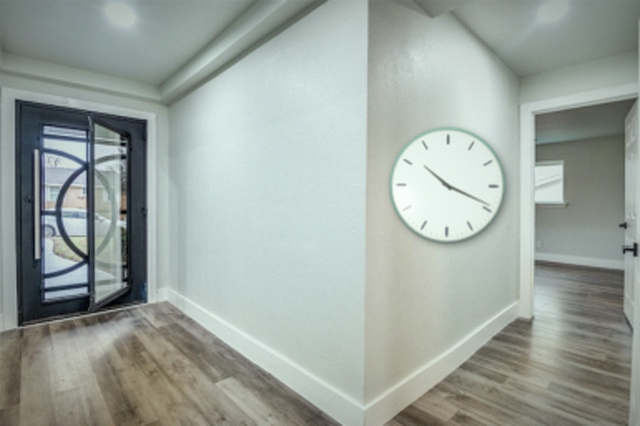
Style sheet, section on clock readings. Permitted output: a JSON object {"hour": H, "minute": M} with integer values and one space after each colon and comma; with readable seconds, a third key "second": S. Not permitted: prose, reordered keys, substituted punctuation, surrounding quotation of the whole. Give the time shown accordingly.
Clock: {"hour": 10, "minute": 19}
